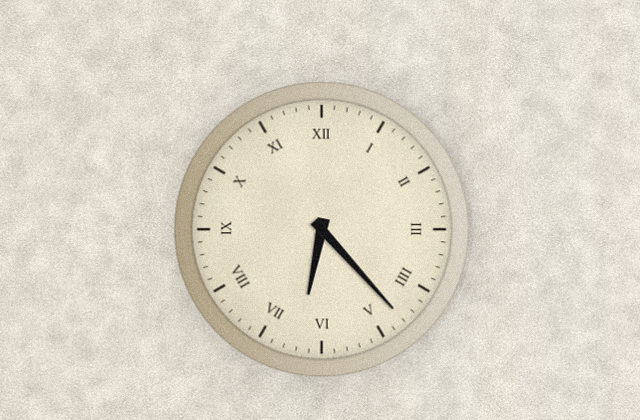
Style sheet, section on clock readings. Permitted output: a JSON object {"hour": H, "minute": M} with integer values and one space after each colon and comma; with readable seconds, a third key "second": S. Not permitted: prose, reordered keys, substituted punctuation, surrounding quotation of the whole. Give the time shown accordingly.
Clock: {"hour": 6, "minute": 23}
